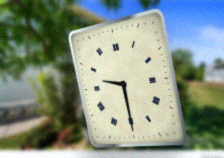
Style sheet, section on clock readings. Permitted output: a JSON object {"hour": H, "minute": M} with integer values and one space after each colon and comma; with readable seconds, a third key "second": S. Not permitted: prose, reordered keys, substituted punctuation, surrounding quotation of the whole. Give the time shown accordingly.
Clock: {"hour": 9, "minute": 30}
